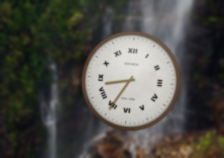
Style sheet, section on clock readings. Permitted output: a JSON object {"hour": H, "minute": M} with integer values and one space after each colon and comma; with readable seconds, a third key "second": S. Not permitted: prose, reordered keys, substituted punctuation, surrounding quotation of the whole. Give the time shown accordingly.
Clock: {"hour": 8, "minute": 35}
